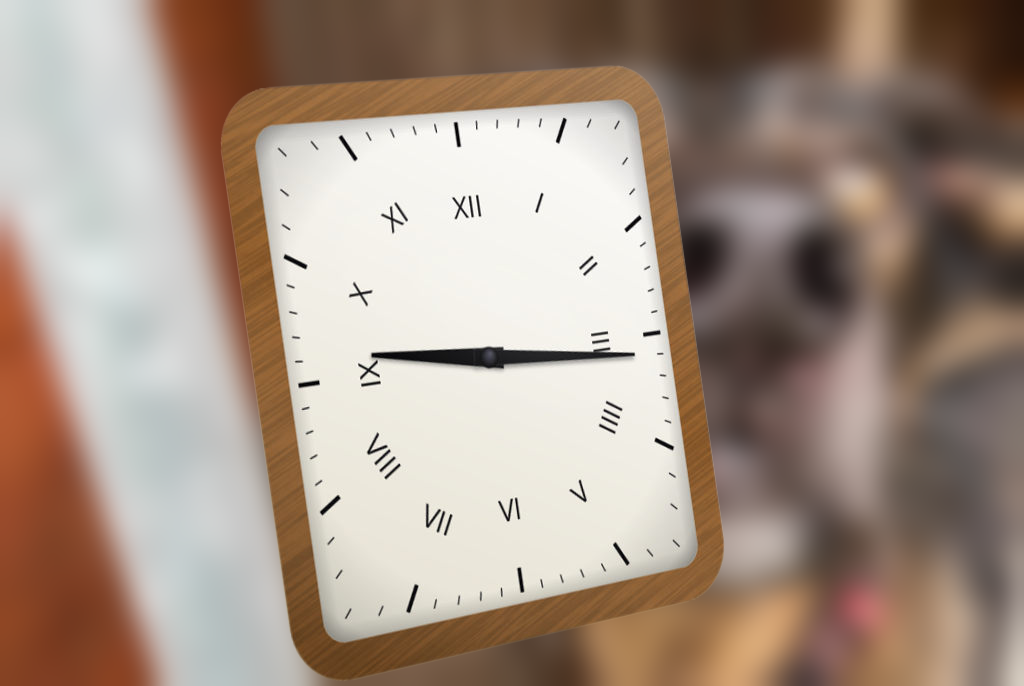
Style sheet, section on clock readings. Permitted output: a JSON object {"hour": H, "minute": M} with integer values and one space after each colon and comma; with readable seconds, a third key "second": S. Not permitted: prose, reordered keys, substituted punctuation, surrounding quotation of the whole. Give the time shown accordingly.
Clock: {"hour": 9, "minute": 16}
